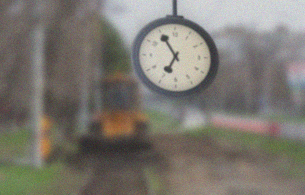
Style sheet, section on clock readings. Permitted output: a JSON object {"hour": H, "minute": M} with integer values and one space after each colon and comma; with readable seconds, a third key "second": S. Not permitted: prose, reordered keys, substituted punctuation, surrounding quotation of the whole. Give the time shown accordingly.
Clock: {"hour": 6, "minute": 55}
